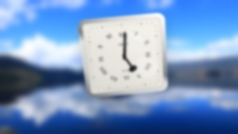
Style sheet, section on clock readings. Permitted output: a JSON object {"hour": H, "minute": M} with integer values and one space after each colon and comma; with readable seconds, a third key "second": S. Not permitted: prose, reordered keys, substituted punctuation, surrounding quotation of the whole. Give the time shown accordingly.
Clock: {"hour": 5, "minute": 1}
